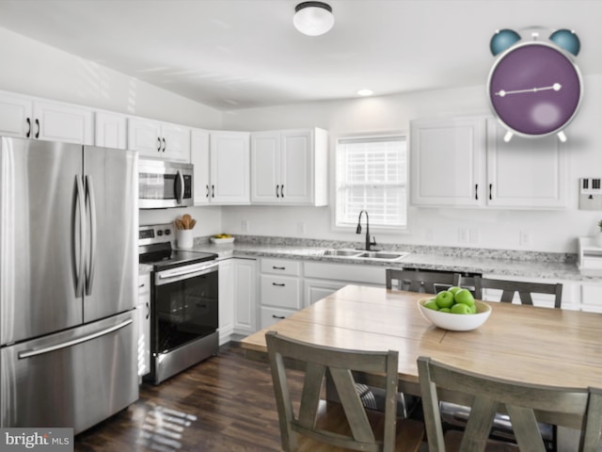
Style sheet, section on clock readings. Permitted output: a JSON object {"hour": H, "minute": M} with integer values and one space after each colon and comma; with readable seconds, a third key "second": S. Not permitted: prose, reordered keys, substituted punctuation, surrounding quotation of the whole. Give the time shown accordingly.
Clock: {"hour": 2, "minute": 44}
